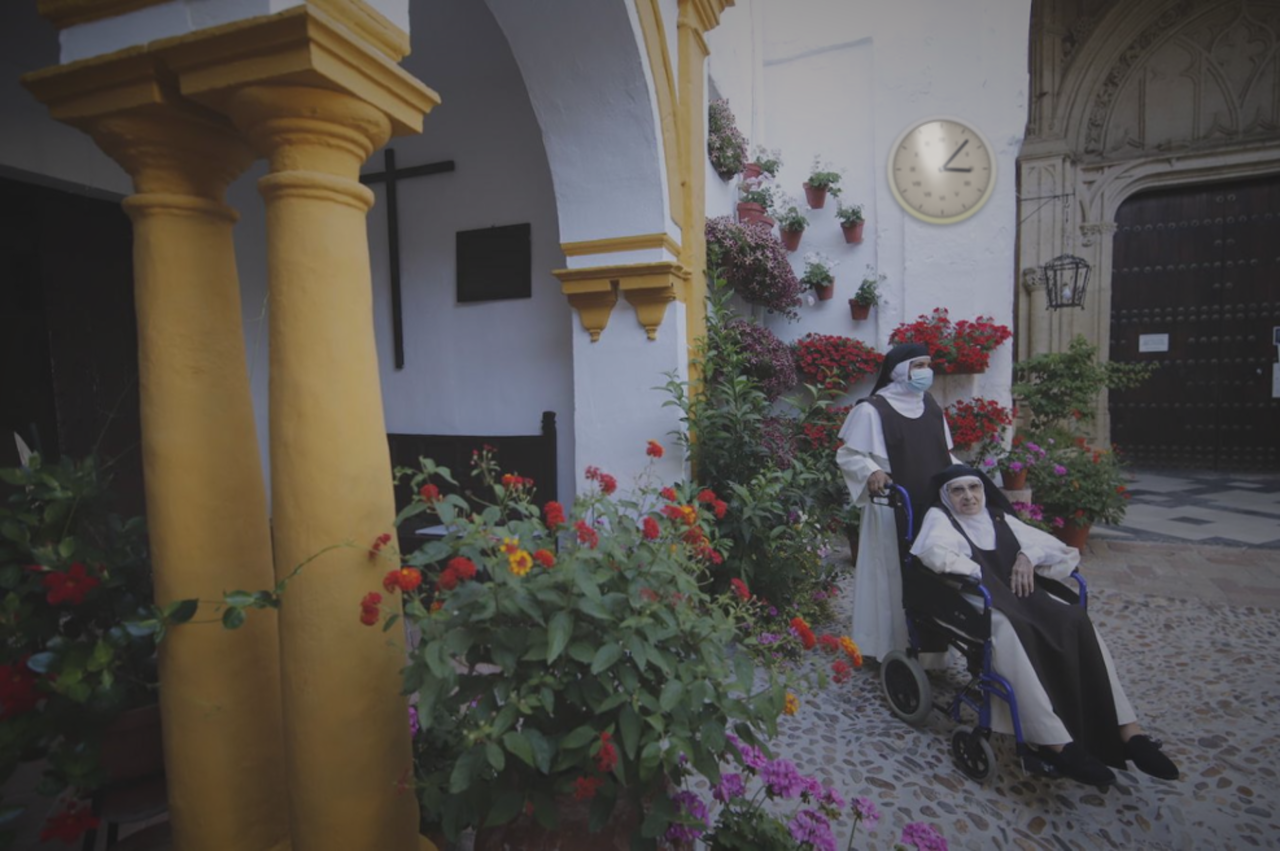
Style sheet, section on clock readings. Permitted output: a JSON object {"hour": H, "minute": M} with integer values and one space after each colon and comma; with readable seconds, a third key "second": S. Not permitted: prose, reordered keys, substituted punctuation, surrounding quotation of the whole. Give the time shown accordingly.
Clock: {"hour": 3, "minute": 7}
